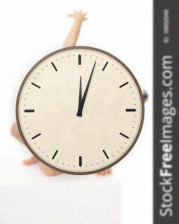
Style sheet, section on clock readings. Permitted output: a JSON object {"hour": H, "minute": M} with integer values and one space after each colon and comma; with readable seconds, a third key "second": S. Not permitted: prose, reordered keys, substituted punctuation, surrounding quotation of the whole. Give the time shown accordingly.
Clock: {"hour": 12, "minute": 3}
